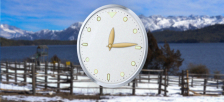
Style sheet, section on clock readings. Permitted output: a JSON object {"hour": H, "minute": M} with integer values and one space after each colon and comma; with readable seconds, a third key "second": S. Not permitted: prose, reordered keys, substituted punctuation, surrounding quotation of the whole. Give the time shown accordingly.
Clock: {"hour": 12, "minute": 14}
